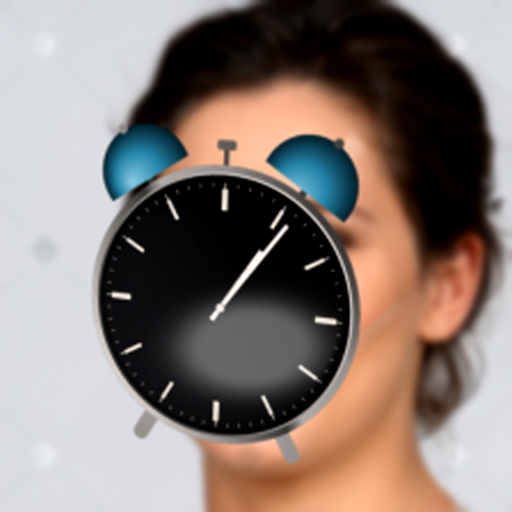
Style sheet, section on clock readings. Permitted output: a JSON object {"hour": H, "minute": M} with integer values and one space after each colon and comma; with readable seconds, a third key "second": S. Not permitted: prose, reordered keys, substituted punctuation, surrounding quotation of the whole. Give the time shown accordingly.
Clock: {"hour": 1, "minute": 6}
